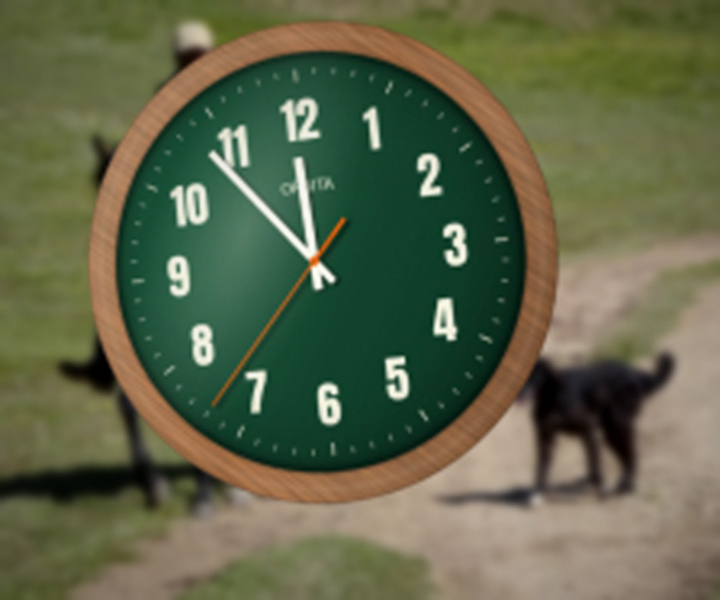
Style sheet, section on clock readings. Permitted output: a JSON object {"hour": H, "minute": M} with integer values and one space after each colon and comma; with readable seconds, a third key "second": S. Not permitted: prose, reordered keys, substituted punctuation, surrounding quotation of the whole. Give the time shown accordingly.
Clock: {"hour": 11, "minute": 53, "second": 37}
